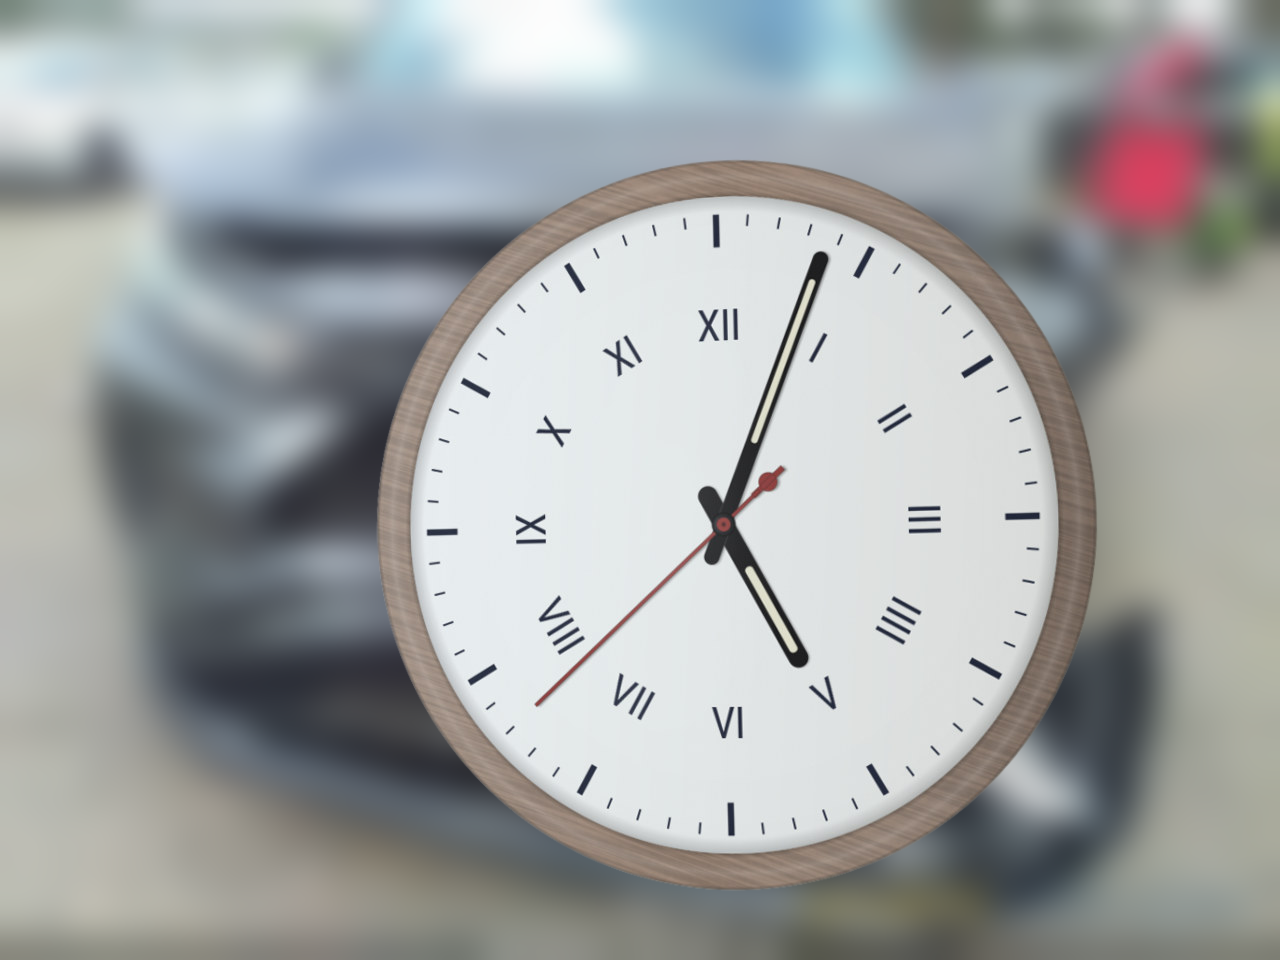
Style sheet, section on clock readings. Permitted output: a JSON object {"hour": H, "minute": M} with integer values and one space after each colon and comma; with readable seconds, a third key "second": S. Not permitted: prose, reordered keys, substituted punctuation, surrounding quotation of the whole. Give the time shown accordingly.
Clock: {"hour": 5, "minute": 3, "second": 38}
